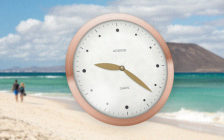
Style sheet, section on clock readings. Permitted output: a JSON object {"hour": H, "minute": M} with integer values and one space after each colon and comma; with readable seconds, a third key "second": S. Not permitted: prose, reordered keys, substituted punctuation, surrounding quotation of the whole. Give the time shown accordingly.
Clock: {"hour": 9, "minute": 22}
